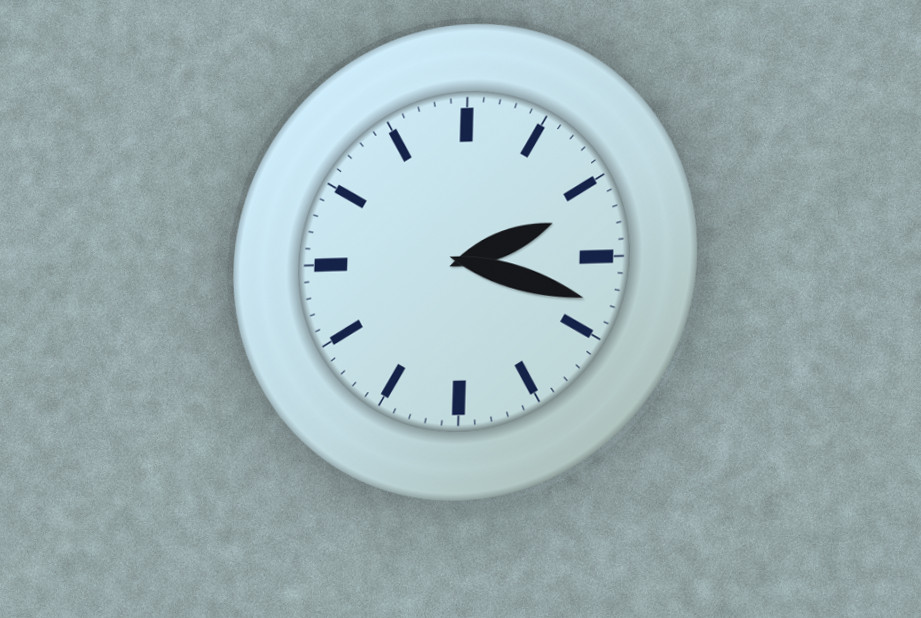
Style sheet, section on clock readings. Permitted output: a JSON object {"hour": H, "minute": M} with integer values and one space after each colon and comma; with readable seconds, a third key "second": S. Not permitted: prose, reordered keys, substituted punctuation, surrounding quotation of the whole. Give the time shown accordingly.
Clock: {"hour": 2, "minute": 18}
